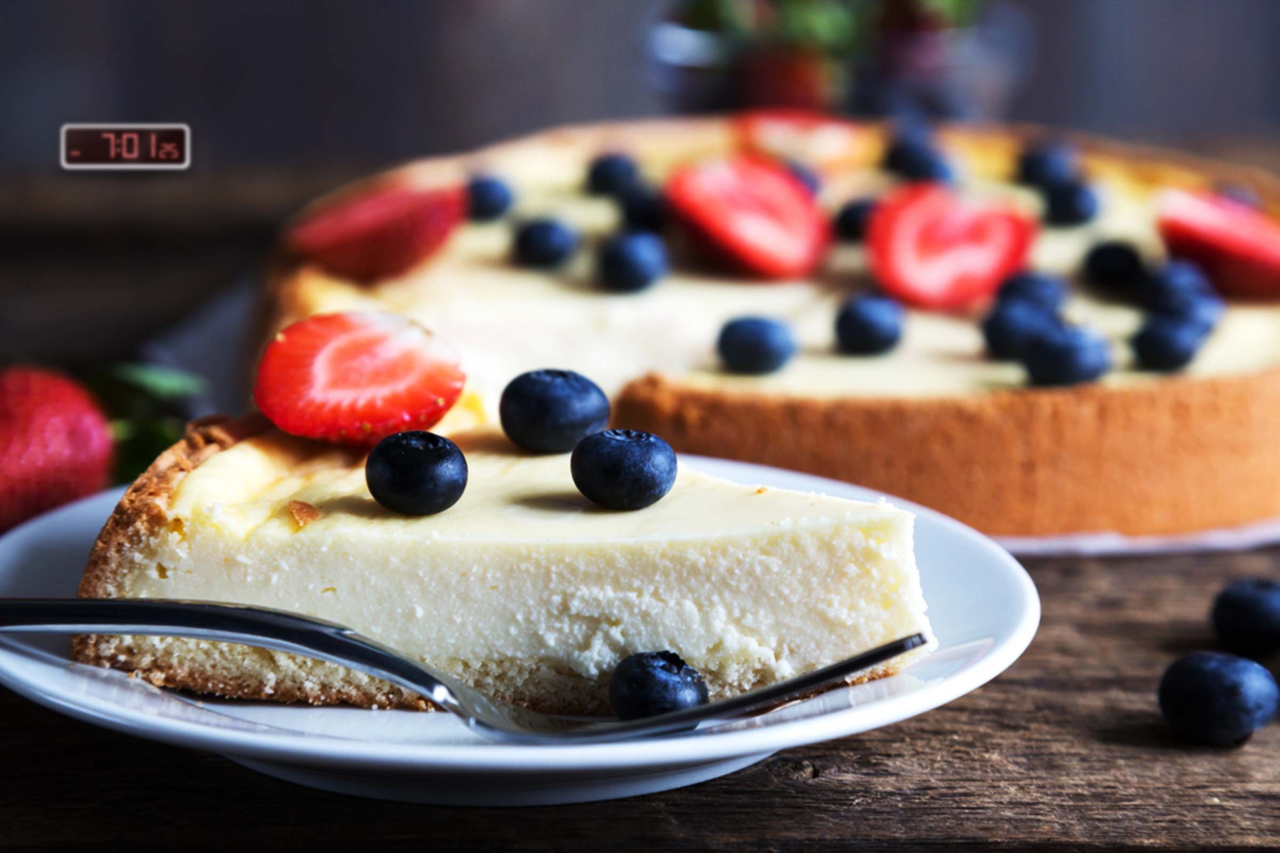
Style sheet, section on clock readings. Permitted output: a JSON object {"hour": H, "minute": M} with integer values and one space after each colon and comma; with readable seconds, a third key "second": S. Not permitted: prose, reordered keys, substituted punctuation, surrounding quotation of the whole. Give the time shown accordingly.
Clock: {"hour": 7, "minute": 1}
